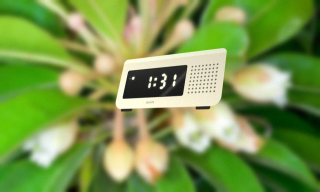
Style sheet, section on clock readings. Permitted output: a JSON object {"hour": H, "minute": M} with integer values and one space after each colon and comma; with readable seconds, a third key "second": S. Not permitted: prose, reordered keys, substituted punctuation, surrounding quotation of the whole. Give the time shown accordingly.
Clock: {"hour": 1, "minute": 31}
